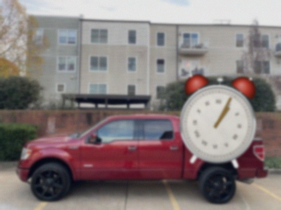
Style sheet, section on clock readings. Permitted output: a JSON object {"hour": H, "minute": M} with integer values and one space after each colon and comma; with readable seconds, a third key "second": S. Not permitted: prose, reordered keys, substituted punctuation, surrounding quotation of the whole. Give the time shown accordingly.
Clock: {"hour": 1, "minute": 4}
